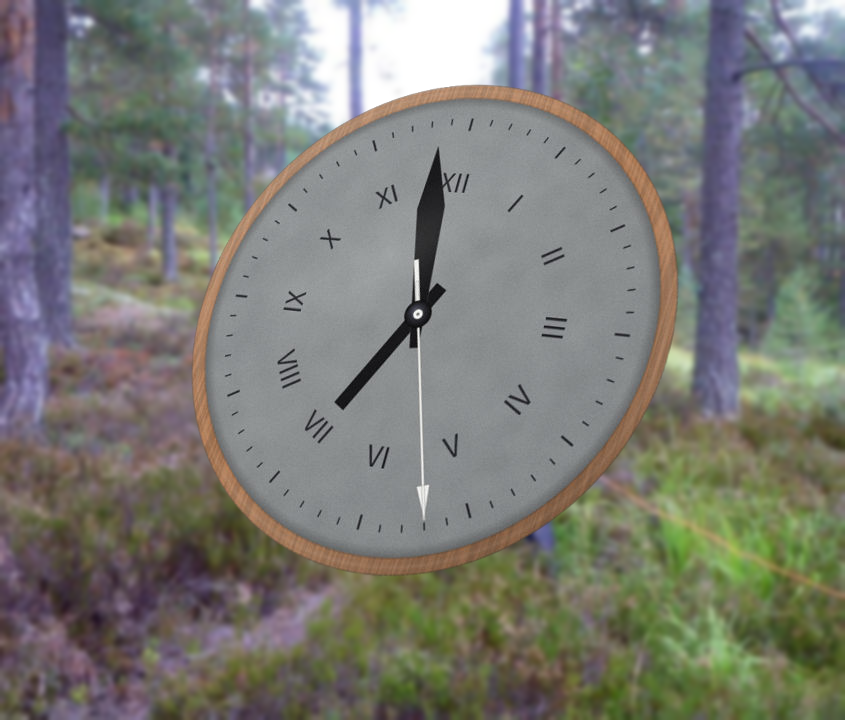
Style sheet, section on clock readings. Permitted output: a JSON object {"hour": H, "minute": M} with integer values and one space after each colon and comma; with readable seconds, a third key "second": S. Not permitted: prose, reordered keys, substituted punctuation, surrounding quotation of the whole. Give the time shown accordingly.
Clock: {"hour": 6, "minute": 58, "second": 27}
